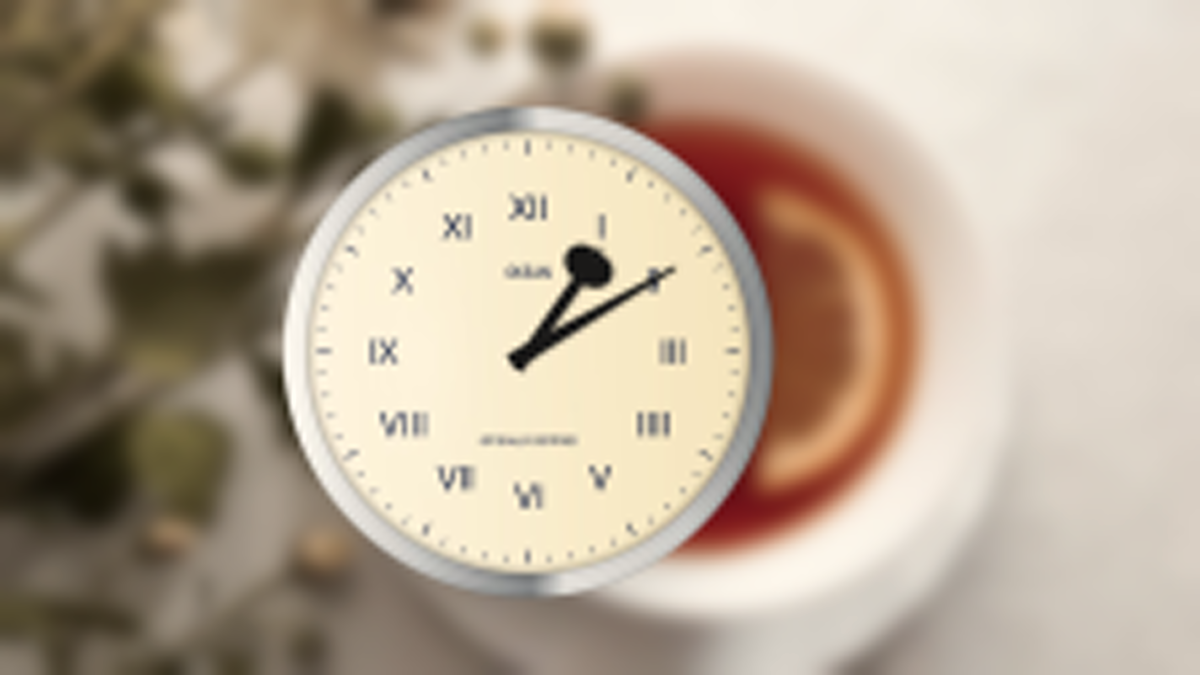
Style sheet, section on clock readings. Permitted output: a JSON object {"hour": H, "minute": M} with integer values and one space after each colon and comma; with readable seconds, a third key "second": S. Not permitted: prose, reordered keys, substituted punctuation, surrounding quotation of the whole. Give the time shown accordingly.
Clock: {"hour": 1, "minute": 10}
